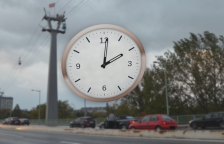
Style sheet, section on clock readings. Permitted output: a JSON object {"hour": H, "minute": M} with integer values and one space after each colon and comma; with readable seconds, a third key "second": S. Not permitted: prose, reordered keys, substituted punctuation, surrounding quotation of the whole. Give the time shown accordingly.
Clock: {"hour": 2, "minute": 1}
